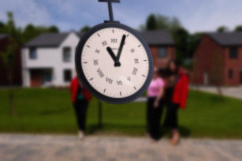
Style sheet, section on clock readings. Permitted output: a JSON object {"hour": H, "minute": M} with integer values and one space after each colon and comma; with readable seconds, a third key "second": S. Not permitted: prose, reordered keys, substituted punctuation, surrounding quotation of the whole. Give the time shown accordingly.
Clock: {"hour": 11, "minute": 4}
